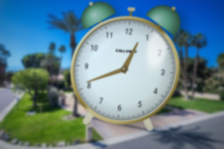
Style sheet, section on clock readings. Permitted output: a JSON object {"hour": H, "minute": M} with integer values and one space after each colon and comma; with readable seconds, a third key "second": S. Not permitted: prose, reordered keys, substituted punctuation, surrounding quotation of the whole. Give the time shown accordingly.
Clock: {"hour": 12, "minute": 41}
